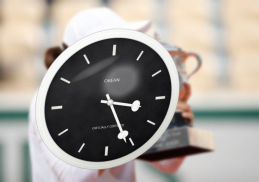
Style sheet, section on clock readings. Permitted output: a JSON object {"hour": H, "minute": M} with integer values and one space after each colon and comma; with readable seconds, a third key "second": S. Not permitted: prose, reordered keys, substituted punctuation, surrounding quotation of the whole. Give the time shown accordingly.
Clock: {"hour": 3, "minute": 26}
